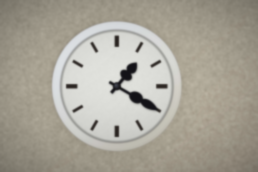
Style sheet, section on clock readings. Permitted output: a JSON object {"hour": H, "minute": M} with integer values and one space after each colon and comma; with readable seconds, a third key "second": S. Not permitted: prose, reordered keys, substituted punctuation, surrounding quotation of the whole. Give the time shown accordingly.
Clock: {"hour": 1, "minute": 20}
